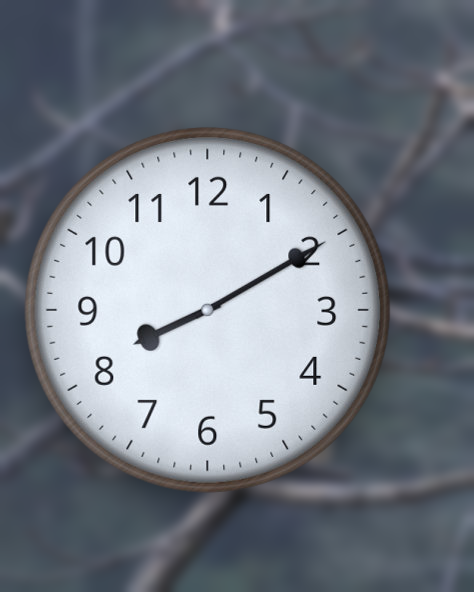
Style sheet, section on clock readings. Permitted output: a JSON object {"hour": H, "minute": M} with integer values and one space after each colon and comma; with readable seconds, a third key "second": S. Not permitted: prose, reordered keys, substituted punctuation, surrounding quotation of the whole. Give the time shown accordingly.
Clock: {"hour": 8, "minute": 10}
